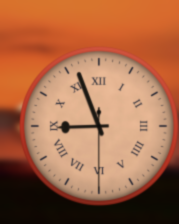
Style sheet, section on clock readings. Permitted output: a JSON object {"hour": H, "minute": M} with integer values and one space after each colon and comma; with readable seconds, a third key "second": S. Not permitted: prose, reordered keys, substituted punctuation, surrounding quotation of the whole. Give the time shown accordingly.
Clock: {"hour": 8, "minute": 56, "second": 30}
